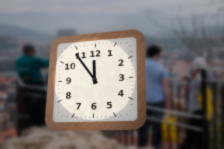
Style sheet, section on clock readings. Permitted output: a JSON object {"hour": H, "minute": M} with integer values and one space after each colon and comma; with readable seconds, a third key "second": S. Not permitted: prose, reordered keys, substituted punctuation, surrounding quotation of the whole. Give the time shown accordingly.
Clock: {"hour": 11, "minute": 54}
